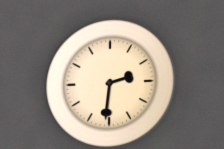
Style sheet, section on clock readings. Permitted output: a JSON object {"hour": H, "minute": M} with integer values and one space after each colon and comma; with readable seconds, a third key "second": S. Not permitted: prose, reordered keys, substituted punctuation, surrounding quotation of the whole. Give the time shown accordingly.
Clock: {"hour": 2, "minute": 31}
